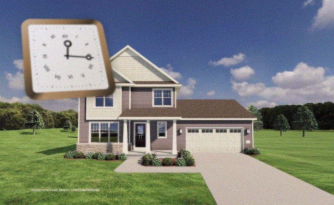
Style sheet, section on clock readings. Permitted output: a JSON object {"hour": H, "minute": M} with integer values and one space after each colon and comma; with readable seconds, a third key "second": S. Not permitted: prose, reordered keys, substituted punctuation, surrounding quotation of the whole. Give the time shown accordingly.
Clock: {"hour": 12, "minute": 16}
